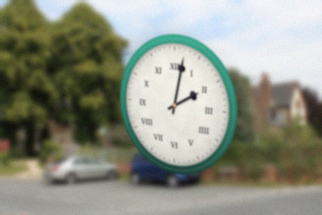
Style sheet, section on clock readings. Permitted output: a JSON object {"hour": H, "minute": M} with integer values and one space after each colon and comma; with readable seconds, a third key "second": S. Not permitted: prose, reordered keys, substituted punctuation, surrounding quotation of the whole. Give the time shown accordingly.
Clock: {"hour": 2, "minute": 2}
